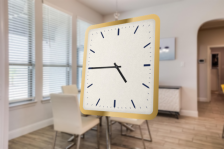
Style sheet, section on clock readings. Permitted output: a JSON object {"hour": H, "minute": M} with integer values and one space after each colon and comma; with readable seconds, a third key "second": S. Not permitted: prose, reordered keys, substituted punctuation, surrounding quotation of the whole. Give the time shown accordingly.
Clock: {"hour": 4, "minute": 45}
